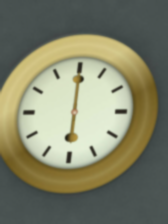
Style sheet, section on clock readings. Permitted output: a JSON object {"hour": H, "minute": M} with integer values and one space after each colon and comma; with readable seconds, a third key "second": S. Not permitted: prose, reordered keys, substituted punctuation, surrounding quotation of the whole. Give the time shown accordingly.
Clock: {"hour": 6, "minute": 0}
